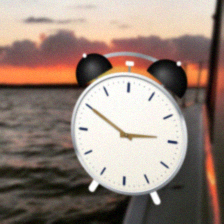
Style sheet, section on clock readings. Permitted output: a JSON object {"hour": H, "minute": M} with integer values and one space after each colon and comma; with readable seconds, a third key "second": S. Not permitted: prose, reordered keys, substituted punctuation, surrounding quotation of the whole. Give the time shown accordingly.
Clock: {"hour": 2, "minute": 50}
